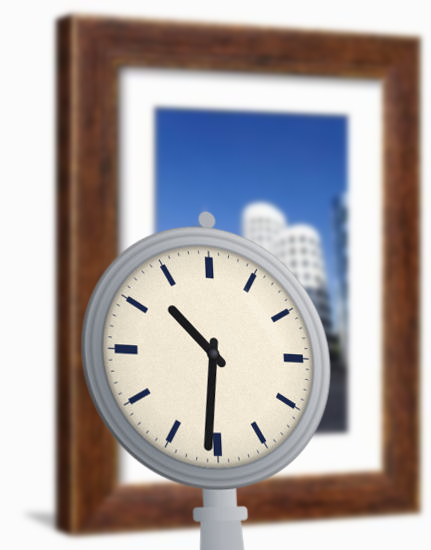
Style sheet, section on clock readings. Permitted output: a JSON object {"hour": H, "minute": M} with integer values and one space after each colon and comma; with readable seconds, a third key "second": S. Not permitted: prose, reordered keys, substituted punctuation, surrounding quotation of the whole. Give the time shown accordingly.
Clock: {"hour": 10, "minute": 31}
